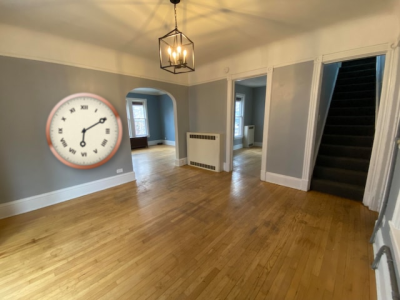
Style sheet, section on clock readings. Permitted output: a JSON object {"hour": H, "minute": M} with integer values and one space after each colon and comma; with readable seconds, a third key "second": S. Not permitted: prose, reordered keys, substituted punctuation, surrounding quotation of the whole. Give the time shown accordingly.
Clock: {"hour": 6, "minute": 10}
